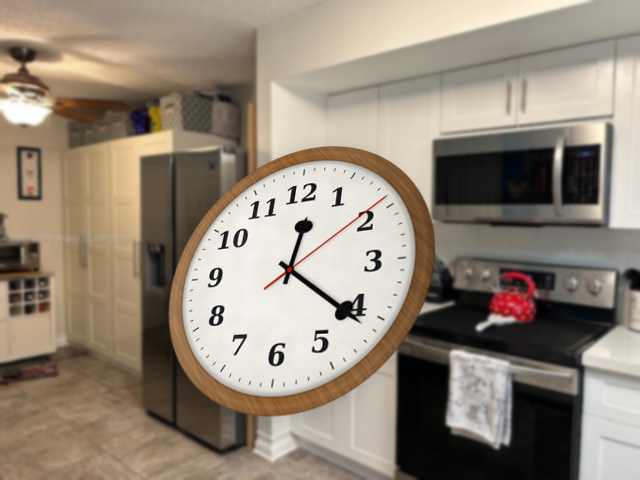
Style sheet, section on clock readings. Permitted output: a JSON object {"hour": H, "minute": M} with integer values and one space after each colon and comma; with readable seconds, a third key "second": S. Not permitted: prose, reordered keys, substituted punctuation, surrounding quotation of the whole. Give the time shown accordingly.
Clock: {"hour": 12, "minute": 21, "second": 9}
